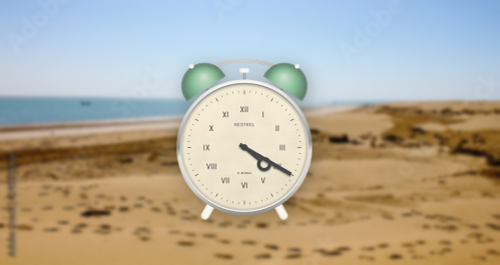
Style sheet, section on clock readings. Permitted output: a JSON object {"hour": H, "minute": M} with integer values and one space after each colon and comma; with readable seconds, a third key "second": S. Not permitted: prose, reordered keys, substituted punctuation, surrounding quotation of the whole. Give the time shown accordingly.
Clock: {"hour": 4, "minute": 20}
